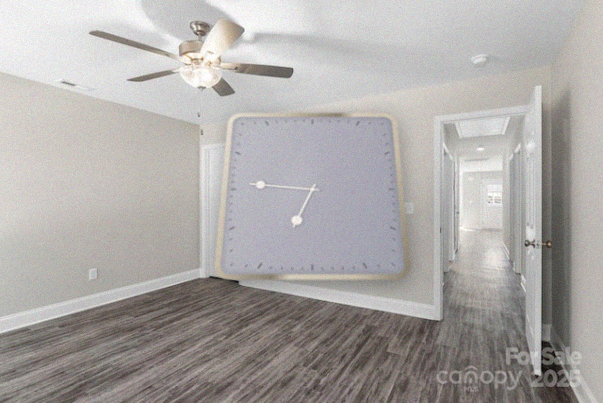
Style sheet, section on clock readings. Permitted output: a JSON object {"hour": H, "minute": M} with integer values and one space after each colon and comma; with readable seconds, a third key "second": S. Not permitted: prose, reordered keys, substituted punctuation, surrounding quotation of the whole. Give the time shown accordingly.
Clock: {"hour": 6, "minute": 46}
